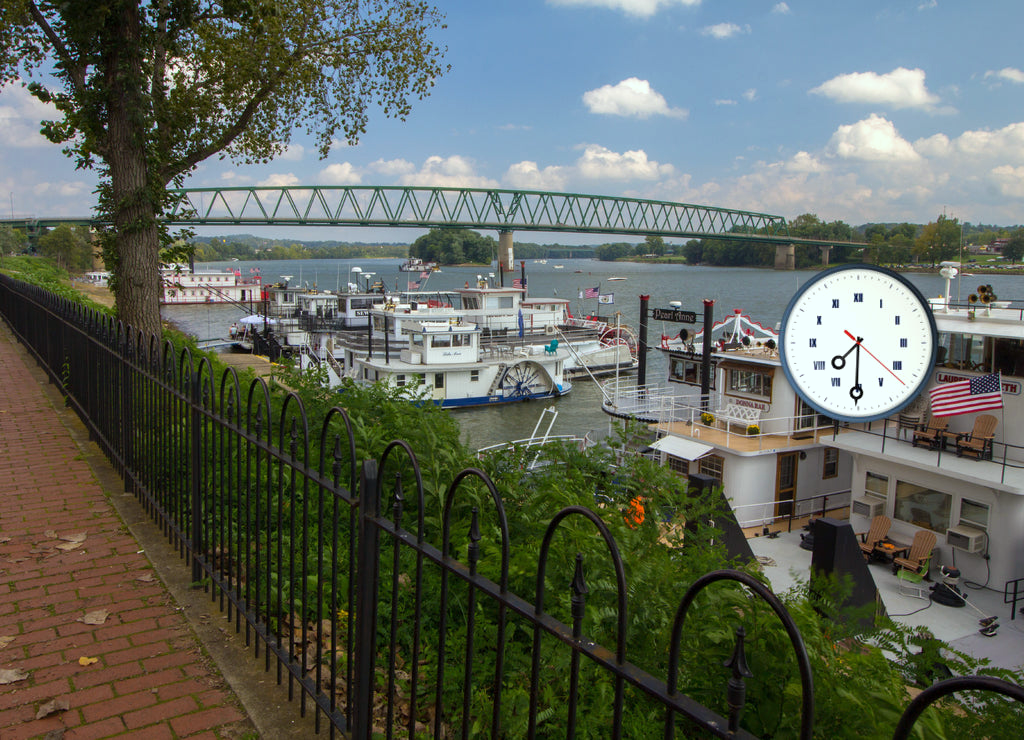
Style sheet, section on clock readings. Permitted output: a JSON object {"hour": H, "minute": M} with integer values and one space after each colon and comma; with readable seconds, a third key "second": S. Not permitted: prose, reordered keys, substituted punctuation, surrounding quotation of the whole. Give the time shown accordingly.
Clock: {"hour": 7, "minute": 30, "second": 22}
